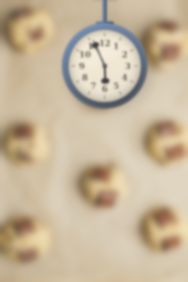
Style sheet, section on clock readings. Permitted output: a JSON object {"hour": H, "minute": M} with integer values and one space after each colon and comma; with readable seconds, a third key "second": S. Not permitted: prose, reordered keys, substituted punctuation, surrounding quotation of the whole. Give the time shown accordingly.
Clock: {"hour": 5, "minute": 56}
